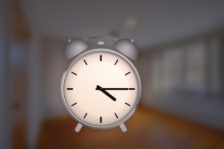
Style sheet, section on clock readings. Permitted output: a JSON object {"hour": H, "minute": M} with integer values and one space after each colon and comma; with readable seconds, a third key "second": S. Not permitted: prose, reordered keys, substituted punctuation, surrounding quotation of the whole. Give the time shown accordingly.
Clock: {"hour": 4, "minute": 15}
